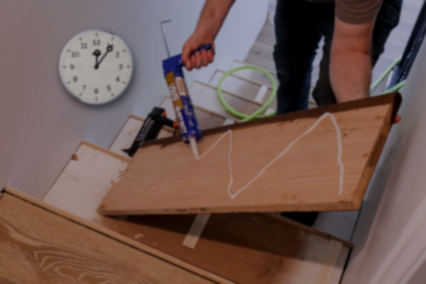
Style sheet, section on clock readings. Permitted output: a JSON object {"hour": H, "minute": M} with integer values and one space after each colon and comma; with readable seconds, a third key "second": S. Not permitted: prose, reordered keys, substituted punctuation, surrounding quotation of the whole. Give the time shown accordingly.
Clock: {"hour": 12, "minute": 6}
